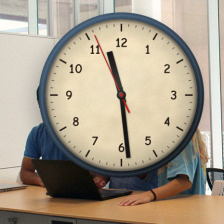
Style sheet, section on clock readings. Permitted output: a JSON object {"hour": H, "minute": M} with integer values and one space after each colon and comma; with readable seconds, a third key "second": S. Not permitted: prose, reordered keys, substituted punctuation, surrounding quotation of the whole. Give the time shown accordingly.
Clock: {"hour": 11, "minute": 28, "second": 56}
